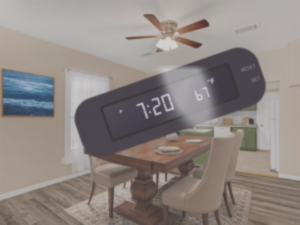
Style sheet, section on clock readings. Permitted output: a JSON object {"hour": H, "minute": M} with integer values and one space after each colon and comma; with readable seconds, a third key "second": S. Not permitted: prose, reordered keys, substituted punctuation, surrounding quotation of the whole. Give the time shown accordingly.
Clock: {"hour": 7, "minute": 20}
